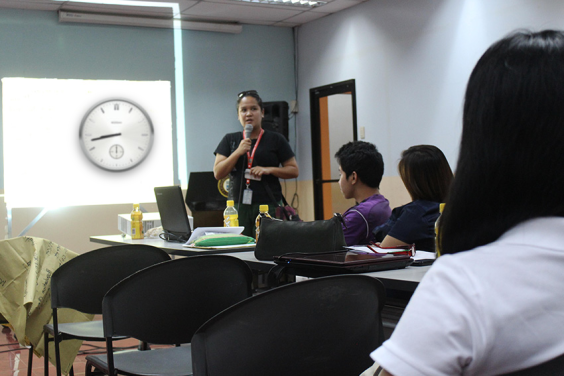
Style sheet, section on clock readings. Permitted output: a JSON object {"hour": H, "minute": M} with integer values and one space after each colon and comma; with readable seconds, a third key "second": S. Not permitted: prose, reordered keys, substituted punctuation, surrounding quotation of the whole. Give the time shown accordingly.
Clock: {"hour": 8, "minute": 43}
